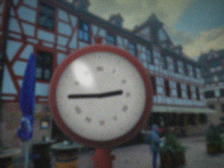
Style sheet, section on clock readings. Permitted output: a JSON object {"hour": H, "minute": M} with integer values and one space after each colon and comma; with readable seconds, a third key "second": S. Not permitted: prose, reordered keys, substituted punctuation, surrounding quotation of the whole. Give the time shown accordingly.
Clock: {"hour": 2, "minute": 45}
